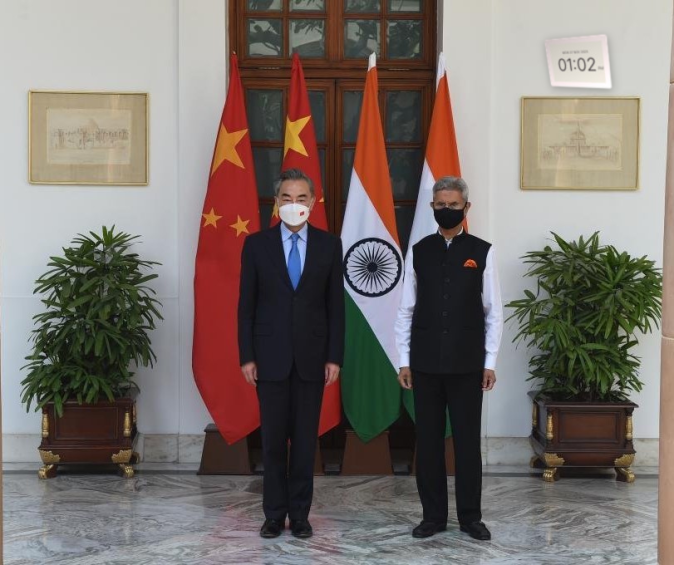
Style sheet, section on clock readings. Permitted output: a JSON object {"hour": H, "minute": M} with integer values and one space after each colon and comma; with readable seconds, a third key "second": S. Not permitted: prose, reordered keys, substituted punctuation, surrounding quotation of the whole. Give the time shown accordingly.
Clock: {"hour": 1, "minute": 2}
